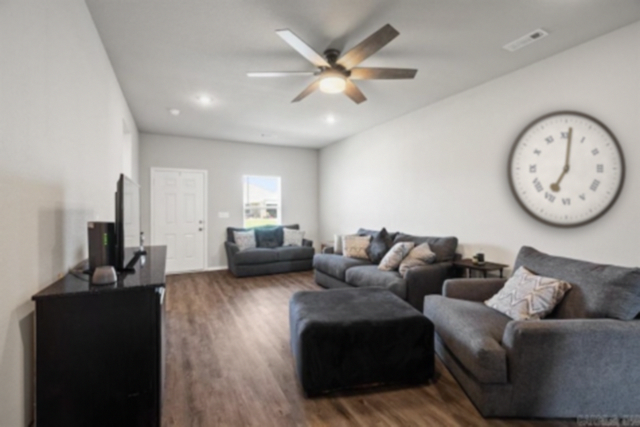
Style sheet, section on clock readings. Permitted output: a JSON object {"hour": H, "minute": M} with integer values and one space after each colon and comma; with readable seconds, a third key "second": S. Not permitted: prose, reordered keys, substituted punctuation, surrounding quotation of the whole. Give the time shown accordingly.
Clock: {"hour": 7, "minute": 1}
